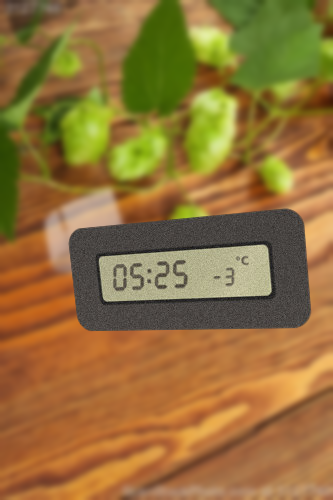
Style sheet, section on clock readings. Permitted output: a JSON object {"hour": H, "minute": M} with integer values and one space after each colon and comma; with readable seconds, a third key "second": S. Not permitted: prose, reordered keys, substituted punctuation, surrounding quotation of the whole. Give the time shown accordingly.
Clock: {"hour": 5, "minute": 25}
